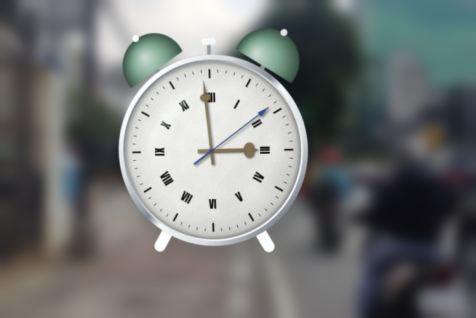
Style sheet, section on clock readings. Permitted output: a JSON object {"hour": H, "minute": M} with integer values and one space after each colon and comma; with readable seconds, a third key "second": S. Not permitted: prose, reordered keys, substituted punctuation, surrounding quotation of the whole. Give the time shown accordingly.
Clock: {"hour": 2, "minute": 59, "second": 9}
